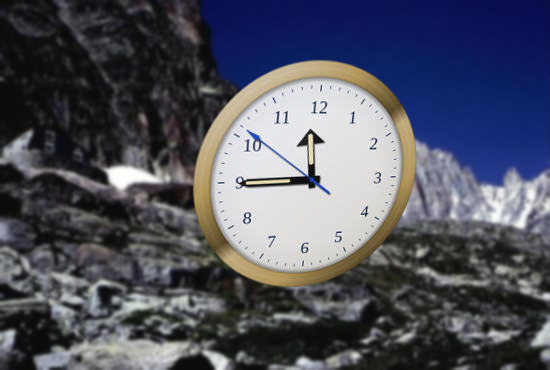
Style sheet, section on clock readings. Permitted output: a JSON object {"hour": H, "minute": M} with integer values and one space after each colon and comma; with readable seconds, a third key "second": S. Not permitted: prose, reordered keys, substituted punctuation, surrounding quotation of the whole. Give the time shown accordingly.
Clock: {"hour": 11, "minute": 44, "second": 51}
